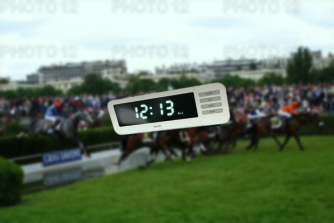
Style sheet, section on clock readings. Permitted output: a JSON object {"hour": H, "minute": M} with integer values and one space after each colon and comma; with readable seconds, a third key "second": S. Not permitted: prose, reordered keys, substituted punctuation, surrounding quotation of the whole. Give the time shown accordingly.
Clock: {"hour": 12, "minute": 13}
